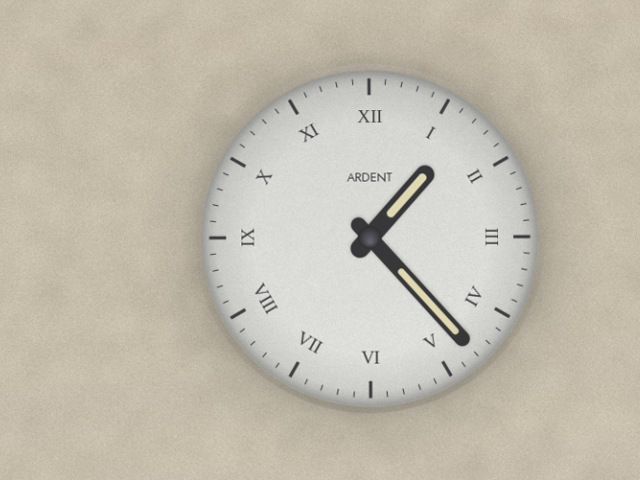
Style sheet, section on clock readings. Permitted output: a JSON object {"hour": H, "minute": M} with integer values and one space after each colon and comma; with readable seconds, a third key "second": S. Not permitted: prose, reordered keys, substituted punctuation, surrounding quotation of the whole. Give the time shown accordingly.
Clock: {"hour": 1, "minute": 23}
